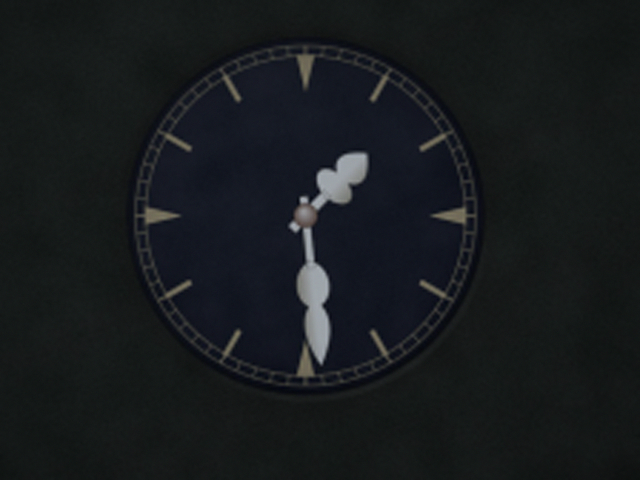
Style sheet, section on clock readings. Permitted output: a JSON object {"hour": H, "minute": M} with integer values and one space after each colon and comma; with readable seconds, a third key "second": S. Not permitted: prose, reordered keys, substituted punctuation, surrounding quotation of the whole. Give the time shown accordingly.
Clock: {"hour": 1, "minute": 29}
